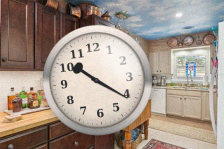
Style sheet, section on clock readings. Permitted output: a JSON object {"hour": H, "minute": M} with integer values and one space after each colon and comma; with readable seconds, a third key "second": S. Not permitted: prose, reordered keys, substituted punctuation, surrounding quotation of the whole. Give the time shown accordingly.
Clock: {"hour": 10, "minute": 21}
